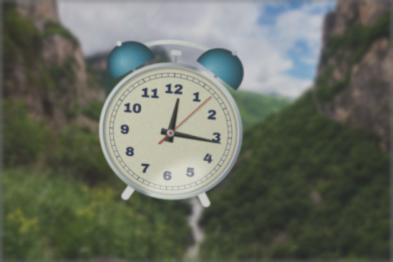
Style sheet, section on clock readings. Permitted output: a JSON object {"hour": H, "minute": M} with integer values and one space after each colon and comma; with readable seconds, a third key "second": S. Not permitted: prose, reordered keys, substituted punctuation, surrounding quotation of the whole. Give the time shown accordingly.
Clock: {"hour": 12, "minute": 16, "second": 7}
